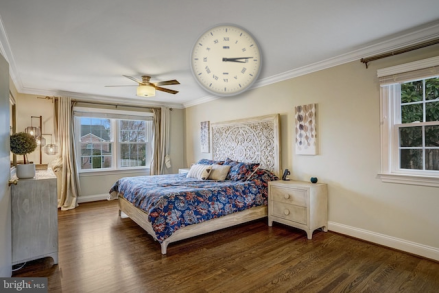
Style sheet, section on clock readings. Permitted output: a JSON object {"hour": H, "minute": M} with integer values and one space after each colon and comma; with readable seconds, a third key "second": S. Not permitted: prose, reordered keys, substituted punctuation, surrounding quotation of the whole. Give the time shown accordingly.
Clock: {"hour": 3, "minute": 14}
